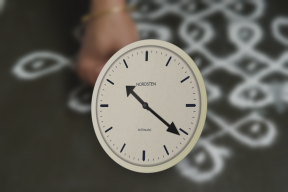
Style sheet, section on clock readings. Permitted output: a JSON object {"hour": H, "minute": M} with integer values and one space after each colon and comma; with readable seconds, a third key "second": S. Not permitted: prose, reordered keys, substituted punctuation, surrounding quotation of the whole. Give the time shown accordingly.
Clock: {"hour": 10, "minute": 21}
